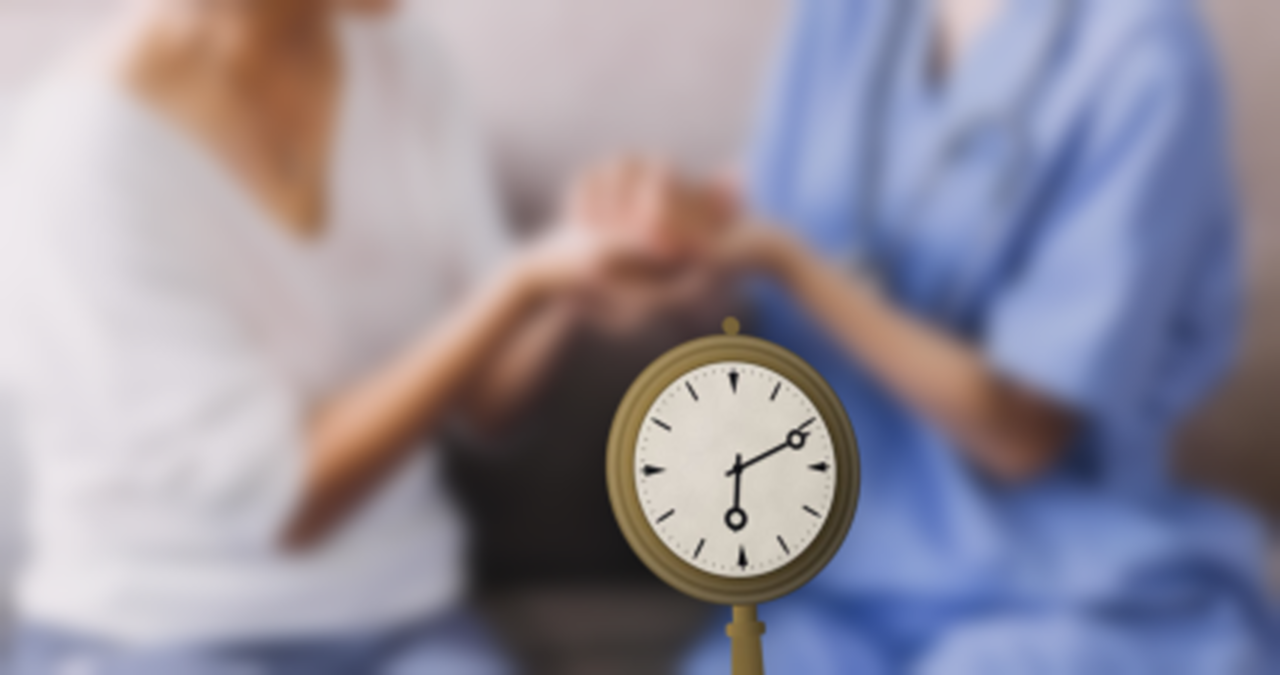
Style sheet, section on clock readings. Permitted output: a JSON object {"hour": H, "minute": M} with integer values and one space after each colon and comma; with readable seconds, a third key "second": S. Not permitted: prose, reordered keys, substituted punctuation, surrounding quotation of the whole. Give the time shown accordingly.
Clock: {"hour": 6, "minute": 11}
